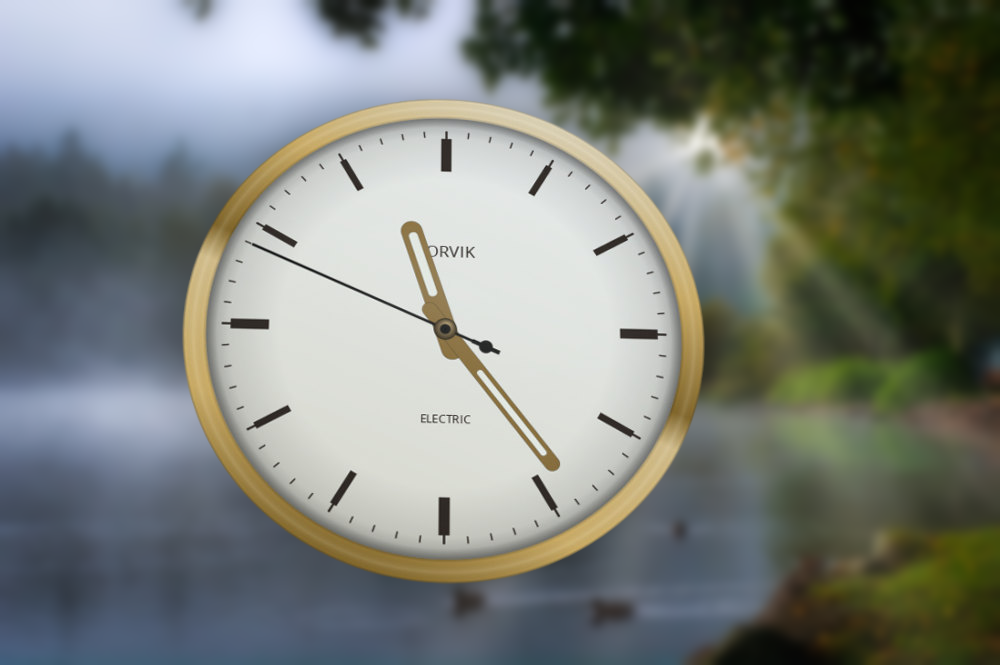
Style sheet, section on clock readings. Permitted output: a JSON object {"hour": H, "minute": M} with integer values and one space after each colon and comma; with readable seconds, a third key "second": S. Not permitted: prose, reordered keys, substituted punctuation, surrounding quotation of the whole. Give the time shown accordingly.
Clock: {"hour": 11, "minute": 23, "second": 49}
